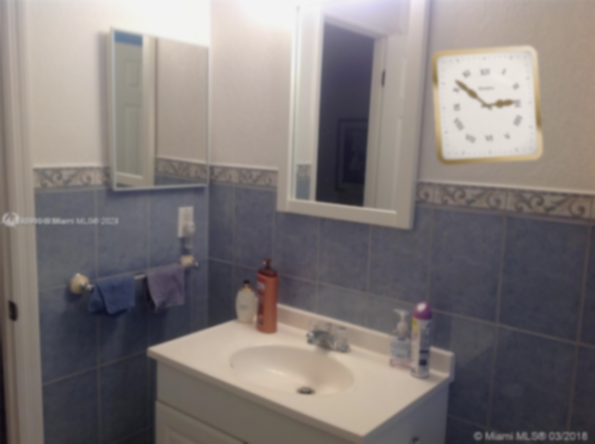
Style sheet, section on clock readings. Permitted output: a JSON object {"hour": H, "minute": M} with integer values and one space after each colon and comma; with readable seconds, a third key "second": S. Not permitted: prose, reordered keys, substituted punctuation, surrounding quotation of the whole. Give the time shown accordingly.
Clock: {"hour": 2, "minute": 52}
